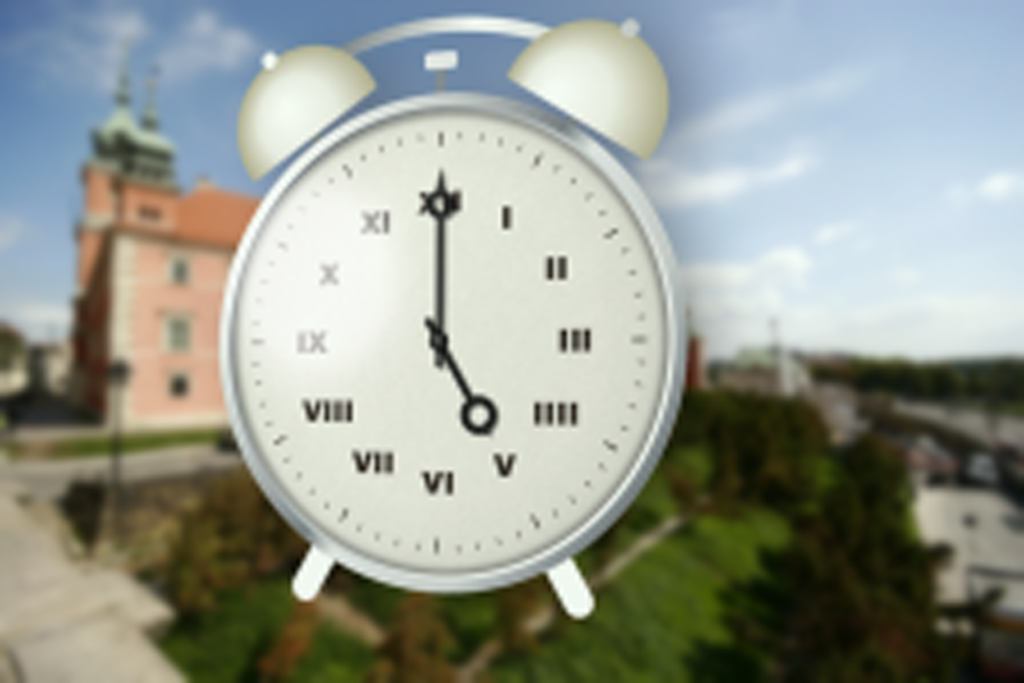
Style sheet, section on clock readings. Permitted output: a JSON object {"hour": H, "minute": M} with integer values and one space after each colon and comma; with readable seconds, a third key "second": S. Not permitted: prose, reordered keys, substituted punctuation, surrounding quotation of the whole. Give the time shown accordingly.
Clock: {"hour": 5, "minute": 0}
